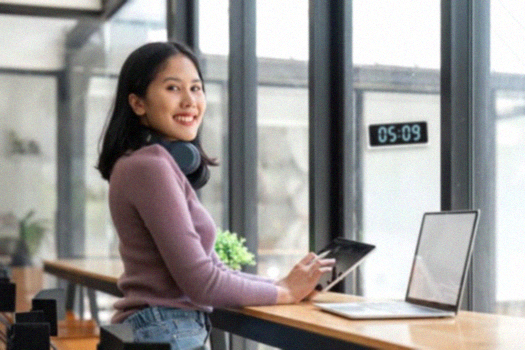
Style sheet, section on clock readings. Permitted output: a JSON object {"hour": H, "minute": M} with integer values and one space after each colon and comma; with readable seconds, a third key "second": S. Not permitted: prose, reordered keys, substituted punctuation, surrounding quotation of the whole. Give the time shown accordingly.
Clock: {"hour": 5, "minute": 9}
